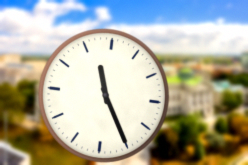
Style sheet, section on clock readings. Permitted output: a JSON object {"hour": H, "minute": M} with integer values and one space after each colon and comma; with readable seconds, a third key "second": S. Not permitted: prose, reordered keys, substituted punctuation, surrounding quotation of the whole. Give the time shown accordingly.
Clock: {"hour": 11, "minute": 25}
